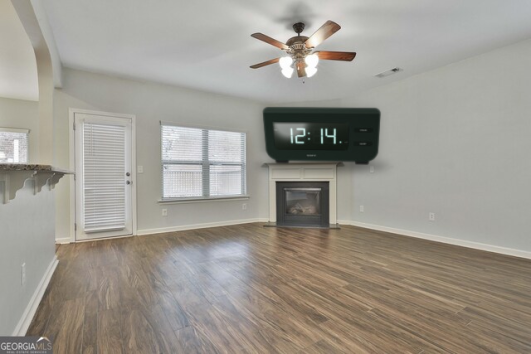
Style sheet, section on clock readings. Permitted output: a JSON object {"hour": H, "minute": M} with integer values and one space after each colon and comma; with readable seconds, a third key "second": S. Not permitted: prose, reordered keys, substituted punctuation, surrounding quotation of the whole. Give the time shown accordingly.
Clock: {"hour": 12, "minute": 14}
